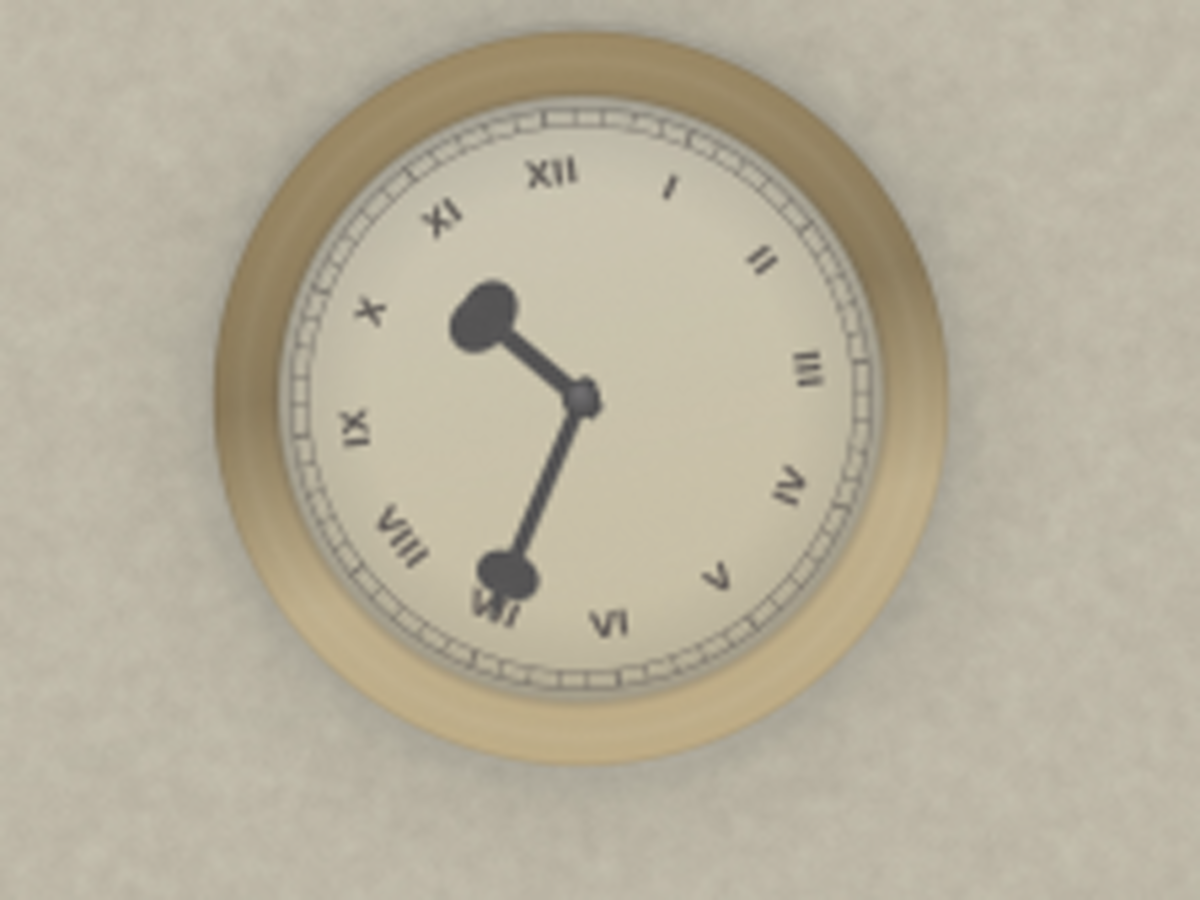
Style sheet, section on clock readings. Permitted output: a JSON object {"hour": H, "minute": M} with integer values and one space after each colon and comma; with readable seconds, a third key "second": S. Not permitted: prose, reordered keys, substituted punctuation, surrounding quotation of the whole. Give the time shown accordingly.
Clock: {"hour": 10, "minute": 35}
